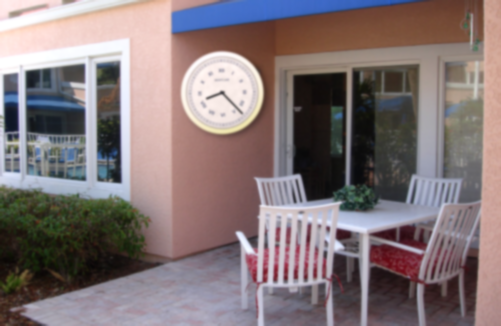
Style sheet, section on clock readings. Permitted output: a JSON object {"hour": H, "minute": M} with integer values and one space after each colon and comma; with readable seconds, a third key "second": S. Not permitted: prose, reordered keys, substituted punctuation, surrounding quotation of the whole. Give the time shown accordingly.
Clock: {"hour": 8, "minute": 23}
